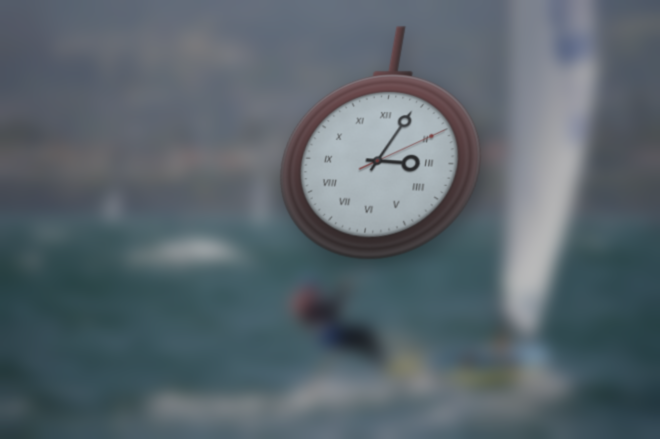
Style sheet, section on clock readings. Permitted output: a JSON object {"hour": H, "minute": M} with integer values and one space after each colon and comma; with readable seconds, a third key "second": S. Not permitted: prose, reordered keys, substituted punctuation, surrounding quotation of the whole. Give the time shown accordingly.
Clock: {"hour": 3, "minute": 4, "second": 10}
